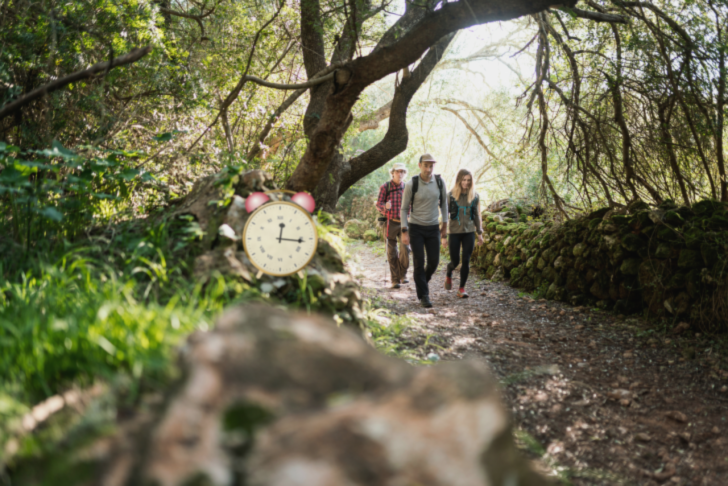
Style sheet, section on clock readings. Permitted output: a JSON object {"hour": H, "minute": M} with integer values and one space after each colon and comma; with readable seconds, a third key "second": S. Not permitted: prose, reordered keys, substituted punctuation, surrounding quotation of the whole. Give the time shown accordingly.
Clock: {"hour": 12, "minute": 16}
